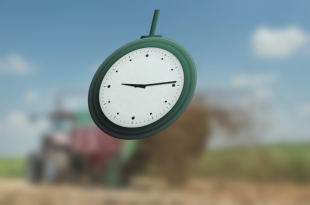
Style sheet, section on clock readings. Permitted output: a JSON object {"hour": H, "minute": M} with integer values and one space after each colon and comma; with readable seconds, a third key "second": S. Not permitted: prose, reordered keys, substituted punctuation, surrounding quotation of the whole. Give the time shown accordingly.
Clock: {"hour": 9, "minute": 14}
